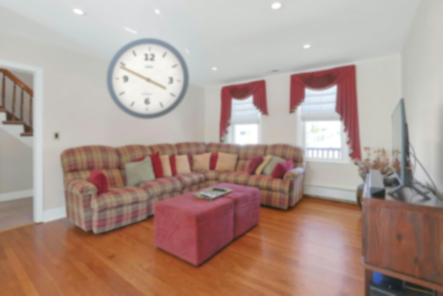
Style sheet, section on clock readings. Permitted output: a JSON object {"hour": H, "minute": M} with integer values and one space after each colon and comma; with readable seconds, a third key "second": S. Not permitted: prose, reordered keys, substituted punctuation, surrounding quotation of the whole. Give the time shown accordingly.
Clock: {"hour": 3, "minute": 49}
